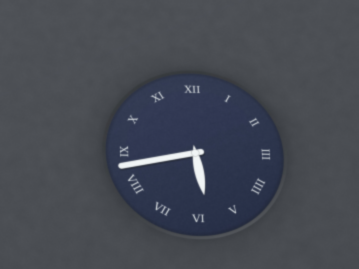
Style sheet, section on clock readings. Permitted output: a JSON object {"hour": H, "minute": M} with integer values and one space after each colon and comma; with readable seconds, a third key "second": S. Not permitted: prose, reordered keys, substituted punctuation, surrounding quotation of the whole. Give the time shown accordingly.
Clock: {"hour": 5, "minute": 43}
